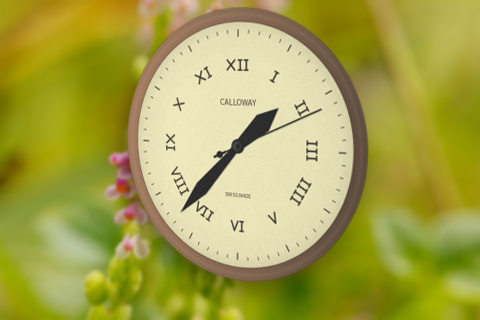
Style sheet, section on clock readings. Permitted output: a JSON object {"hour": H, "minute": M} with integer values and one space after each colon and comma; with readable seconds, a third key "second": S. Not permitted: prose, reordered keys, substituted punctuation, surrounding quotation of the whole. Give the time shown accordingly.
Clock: {"hour": 1, "minute": 37, "second": 11}
